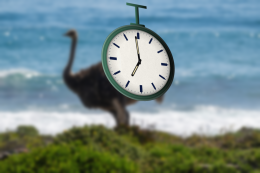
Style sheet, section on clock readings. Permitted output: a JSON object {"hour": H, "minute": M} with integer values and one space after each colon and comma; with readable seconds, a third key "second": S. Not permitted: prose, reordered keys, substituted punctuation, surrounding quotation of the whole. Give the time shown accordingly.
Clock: {"hour": 6, "minute": 59}
